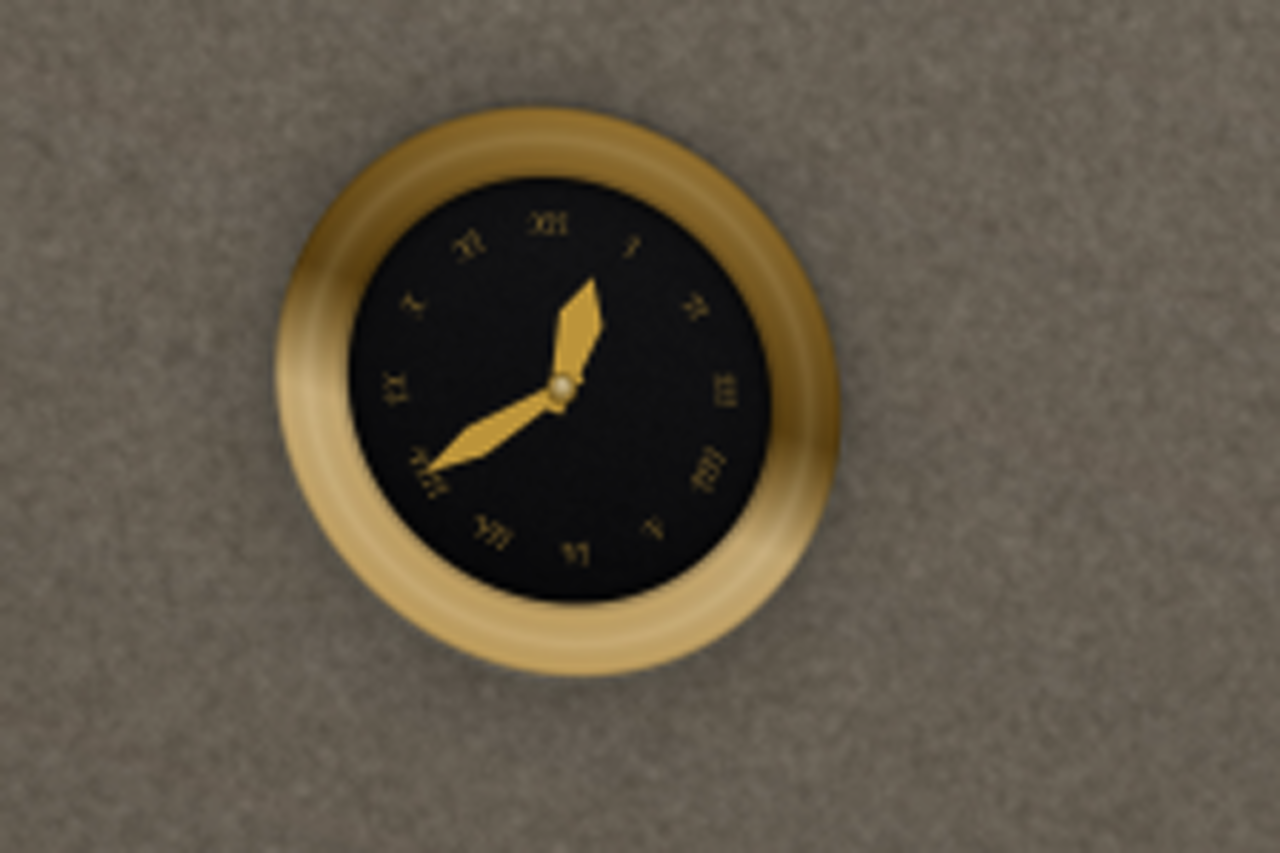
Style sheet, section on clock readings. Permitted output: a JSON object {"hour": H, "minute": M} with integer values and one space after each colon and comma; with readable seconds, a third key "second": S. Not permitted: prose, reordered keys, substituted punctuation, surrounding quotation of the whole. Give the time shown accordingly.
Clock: {"hour": 12, "minute": 40}
